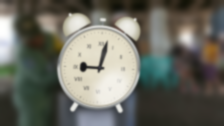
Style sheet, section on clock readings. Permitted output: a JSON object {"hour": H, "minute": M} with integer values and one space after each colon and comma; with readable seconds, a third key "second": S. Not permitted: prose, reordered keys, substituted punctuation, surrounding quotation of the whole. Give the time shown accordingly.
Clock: {"hour": 9, "minute": 2}
